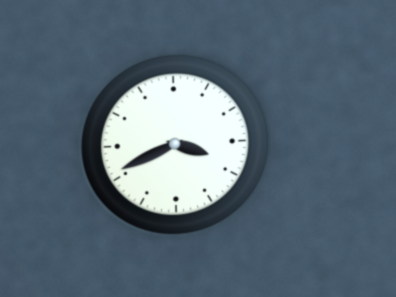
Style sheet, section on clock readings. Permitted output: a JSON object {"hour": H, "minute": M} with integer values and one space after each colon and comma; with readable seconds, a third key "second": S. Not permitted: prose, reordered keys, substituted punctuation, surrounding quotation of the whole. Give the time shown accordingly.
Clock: {"hour": 3, "minute": 41}
